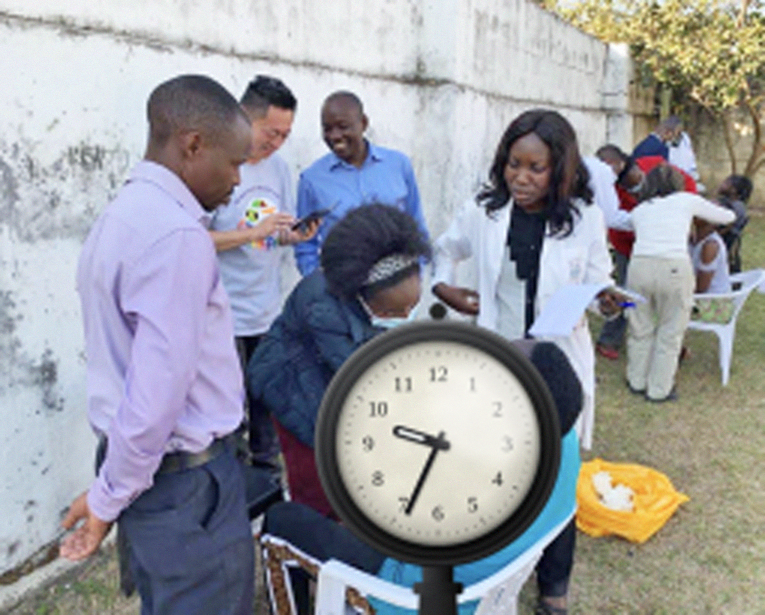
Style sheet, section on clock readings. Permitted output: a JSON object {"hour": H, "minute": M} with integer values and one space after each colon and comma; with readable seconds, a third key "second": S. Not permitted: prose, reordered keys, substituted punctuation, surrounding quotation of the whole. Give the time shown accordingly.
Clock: {"hour": 9, "minute": 34}
